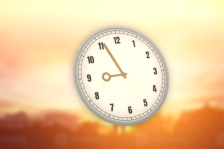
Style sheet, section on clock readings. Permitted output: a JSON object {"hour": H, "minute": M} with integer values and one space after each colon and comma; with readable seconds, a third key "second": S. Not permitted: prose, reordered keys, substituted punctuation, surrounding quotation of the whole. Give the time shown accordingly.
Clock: {"hour": 8, "minute": 56}
